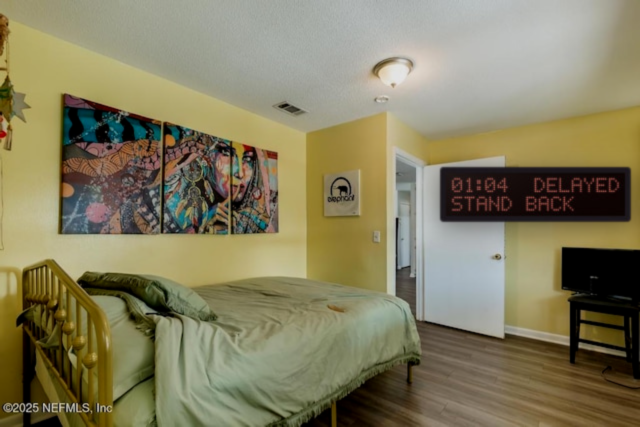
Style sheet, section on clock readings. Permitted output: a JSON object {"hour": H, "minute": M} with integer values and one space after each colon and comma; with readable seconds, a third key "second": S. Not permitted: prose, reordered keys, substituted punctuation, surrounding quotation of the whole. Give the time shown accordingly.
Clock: {"hour": 1, "minute": 4}
